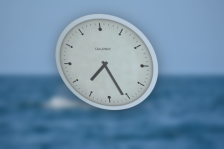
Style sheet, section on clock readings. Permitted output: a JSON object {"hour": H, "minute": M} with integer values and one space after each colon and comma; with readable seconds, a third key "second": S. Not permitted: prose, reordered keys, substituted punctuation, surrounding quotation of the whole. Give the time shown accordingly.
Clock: {"hour": 7, "minute": 26}
